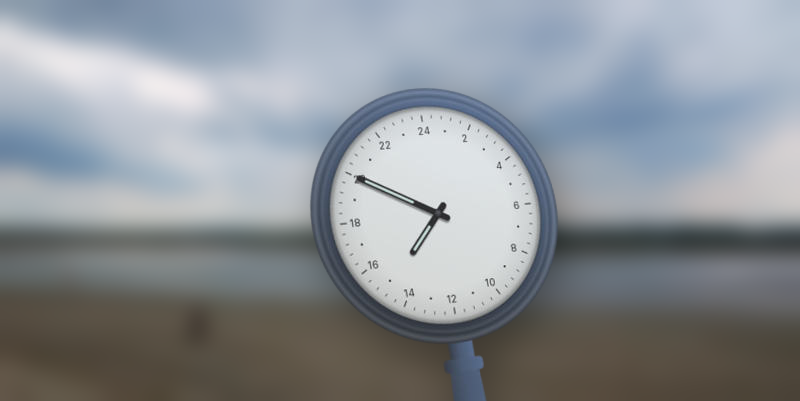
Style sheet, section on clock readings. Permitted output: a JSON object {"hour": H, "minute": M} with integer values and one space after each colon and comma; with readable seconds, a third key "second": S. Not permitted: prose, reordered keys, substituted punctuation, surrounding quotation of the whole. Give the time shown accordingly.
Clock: {"hour": 14, "minute": 50}
